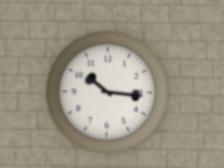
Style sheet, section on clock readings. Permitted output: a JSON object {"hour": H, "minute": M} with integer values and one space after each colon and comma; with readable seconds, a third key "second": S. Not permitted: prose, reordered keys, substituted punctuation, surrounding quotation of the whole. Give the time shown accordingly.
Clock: {"hour": 10, "minute": 16}
